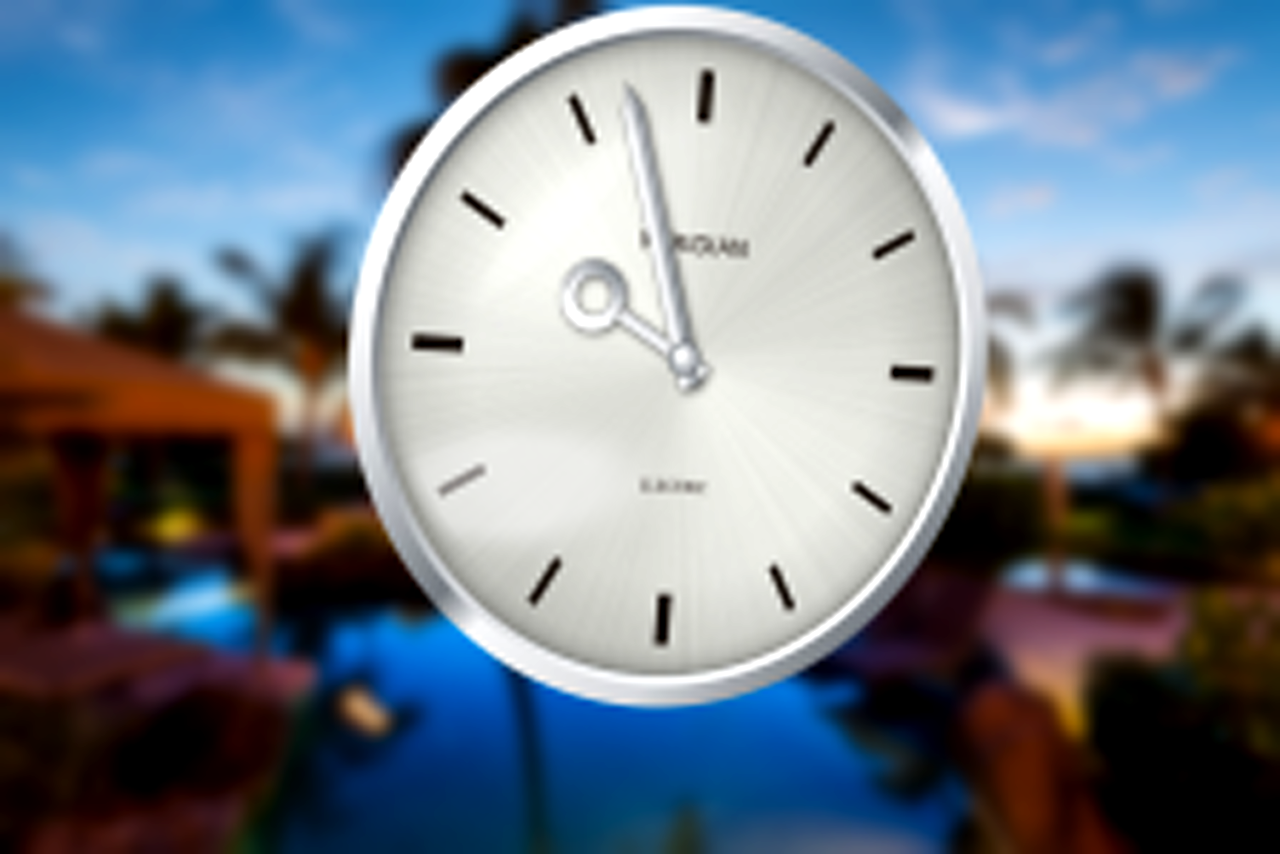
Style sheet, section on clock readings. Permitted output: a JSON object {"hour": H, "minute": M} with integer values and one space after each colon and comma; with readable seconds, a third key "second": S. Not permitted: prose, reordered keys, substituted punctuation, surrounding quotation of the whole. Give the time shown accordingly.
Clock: {"hour": 9, "minute": 57}
